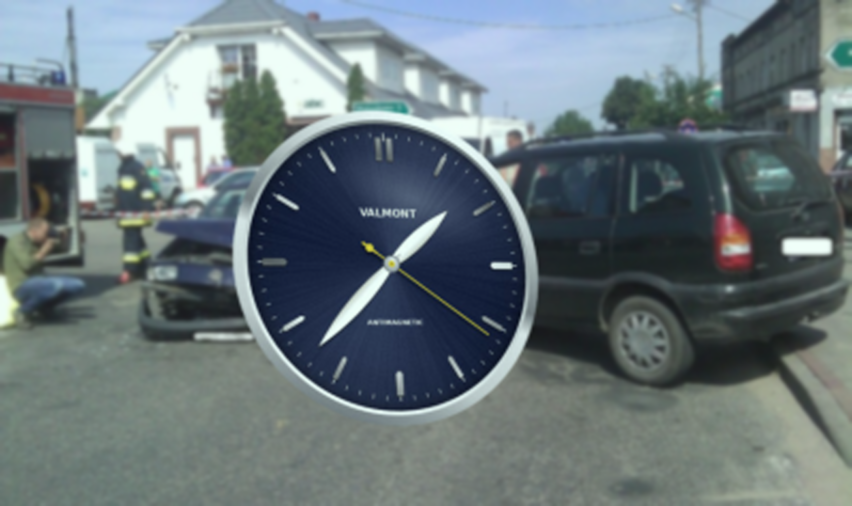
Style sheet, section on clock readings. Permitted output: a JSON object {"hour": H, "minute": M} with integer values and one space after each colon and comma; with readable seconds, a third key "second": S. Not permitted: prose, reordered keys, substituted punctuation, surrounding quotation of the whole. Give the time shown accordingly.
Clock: {"hour": 1, "minute": 37, "second": 21}
